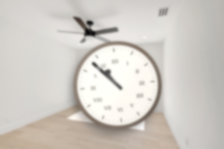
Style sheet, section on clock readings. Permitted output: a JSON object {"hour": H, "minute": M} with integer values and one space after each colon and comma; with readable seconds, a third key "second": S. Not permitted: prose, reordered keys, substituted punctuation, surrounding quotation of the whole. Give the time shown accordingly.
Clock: {"hour": 10, "minute": 53}
